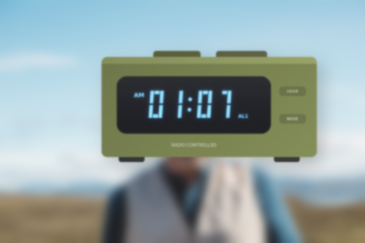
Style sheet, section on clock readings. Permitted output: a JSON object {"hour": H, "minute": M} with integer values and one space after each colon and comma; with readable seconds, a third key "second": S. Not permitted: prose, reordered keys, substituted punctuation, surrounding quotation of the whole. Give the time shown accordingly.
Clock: {"hour": 1, "minute": 7}
